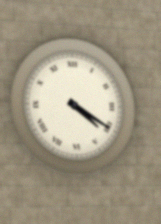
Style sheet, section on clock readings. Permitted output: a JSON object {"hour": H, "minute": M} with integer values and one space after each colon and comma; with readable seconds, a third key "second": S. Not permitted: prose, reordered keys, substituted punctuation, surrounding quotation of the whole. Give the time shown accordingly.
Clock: {"hour": 4, "minute": 20}
